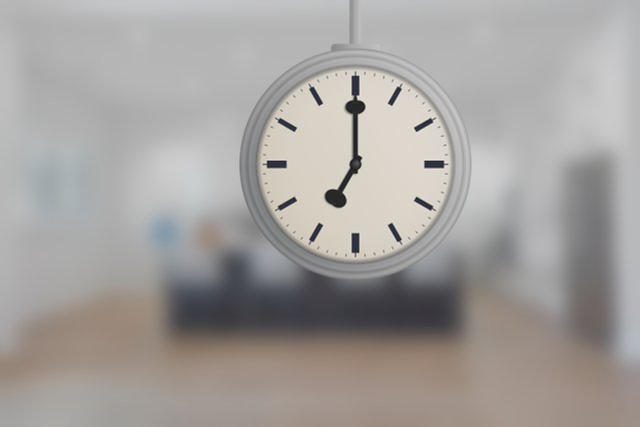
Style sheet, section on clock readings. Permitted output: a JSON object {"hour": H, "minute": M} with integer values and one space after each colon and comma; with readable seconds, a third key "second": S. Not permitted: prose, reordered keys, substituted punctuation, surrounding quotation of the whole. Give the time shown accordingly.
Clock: {"hour": 7, "minute": 0}
